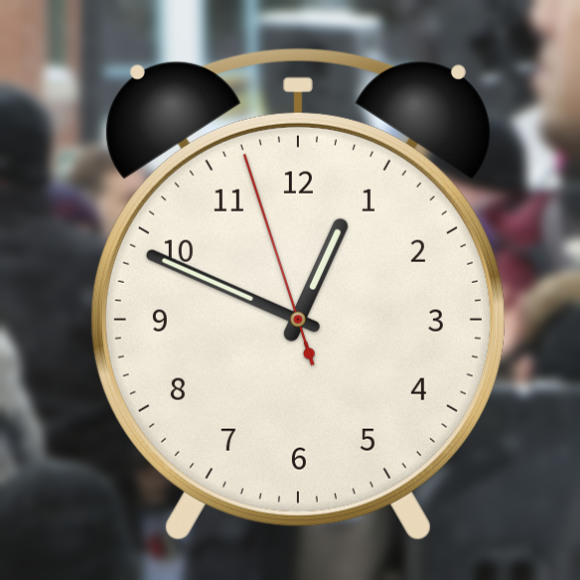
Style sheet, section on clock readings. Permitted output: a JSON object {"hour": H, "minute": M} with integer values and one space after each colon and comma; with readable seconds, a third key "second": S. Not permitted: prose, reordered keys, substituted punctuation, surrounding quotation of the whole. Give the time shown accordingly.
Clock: {"hour": 12, "minute": 48, "second": 57}
